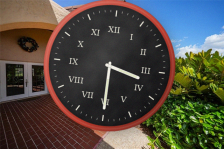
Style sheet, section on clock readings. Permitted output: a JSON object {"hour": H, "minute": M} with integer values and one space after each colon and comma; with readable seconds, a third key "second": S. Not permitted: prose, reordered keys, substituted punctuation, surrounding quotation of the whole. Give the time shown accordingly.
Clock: {"hour": 3, "minute": 30}
